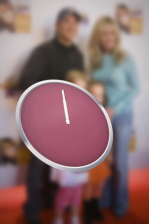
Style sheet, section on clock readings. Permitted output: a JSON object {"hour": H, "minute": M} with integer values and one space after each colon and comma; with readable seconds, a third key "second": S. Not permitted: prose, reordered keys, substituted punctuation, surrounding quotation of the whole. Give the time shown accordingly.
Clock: {"hour": 12, "minute": 0}
